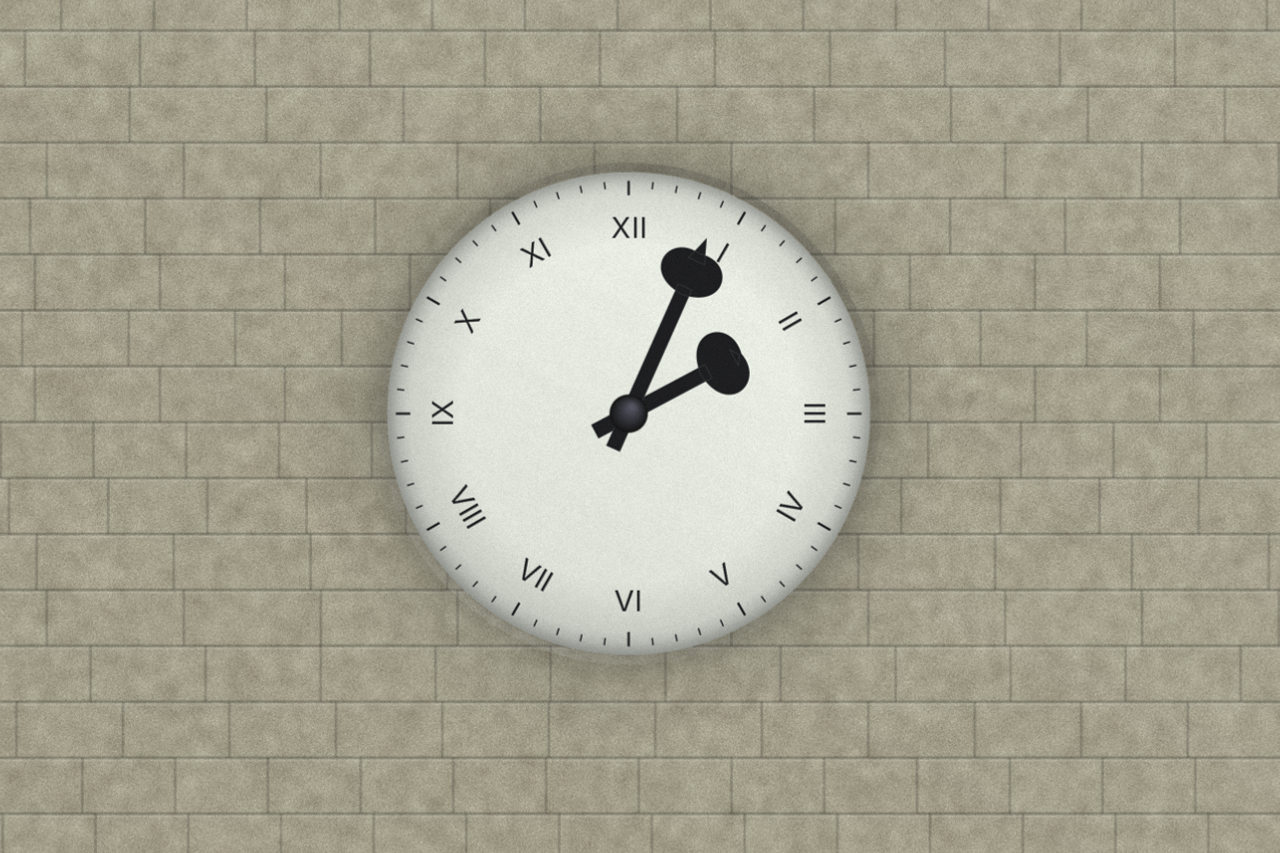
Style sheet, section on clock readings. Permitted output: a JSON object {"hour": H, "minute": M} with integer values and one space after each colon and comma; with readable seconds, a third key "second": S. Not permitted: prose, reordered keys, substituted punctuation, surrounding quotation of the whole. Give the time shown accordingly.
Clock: {"hour": 2, "minute": 4}
